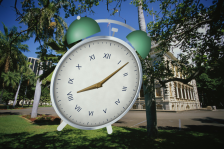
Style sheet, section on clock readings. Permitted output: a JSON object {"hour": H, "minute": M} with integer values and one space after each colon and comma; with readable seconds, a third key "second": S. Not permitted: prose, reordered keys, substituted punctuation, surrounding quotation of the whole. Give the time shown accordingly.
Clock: {"hour": 8, "minute": 7}
